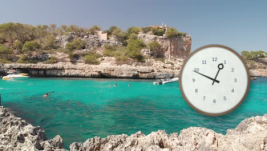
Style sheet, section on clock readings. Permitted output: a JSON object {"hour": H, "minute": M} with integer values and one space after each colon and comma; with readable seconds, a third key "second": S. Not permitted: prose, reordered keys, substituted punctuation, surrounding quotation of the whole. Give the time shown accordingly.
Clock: {"hour": 12, "minute": 49}
